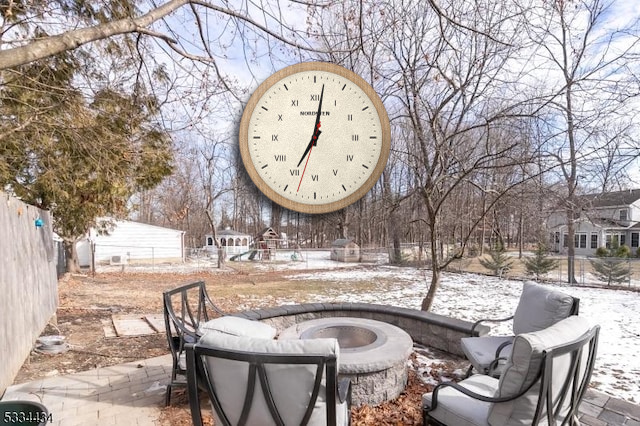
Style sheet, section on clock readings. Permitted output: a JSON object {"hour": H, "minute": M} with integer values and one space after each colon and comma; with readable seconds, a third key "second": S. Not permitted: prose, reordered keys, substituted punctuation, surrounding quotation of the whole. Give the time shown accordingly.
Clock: {"hour": 7, "minute": 1, "second": 33}
